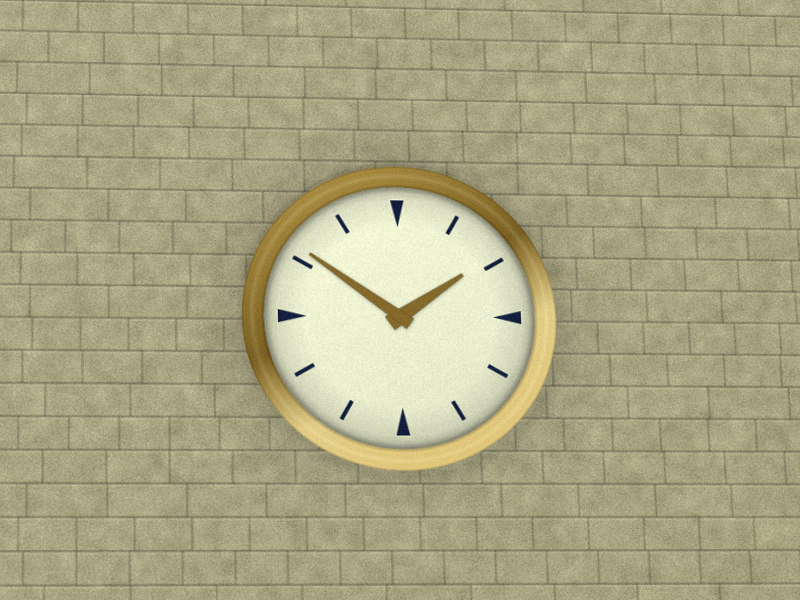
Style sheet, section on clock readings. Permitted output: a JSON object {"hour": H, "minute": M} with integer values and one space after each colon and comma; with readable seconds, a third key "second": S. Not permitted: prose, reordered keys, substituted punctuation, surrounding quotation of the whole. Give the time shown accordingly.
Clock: {"hour": 1, "minute": 51}
